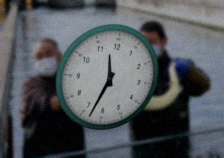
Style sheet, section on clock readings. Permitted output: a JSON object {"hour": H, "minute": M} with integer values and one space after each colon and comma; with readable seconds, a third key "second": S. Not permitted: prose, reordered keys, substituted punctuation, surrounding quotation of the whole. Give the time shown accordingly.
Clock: {"hour": 11, "minute": 33}
